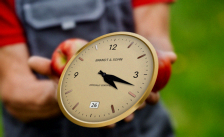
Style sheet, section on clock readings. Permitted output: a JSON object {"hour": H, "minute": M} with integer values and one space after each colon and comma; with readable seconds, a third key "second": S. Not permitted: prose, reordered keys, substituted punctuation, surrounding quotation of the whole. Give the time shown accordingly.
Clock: {"hour": 4, "minute": 18}
